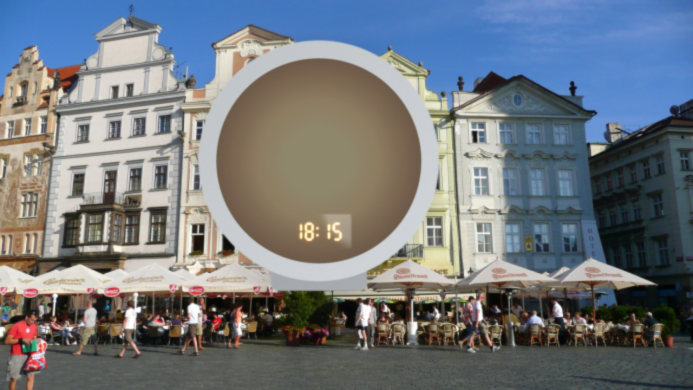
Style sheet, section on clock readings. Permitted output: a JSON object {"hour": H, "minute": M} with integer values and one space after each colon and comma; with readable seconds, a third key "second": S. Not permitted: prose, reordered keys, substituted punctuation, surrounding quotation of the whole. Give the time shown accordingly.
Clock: {"hour": 18, "minute": 15}
